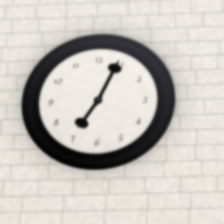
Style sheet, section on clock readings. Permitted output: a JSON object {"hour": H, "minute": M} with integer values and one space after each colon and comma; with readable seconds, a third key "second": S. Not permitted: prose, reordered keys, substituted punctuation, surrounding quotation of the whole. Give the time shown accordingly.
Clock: {"hour": 7, "minute": 4}
